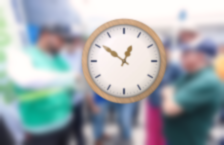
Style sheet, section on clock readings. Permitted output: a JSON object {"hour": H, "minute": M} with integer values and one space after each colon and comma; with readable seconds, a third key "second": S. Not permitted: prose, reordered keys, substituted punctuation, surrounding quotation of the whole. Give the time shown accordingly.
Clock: {"hour": 12, "minute": 51}
